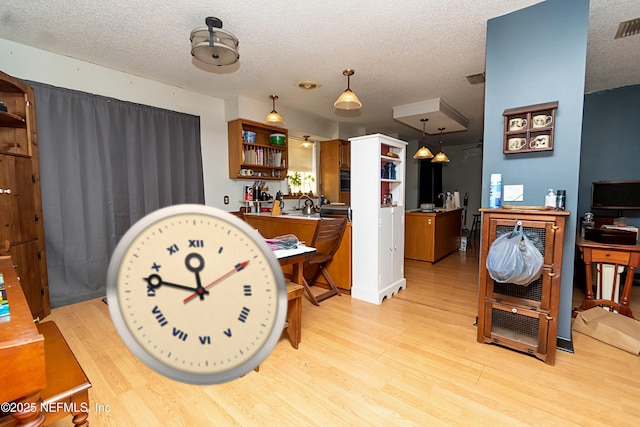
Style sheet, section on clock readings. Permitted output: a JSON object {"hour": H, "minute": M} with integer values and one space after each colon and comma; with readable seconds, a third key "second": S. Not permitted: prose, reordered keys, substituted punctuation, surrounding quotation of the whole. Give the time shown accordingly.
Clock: {"hour": 11, "minute": 47, "second": 10}
